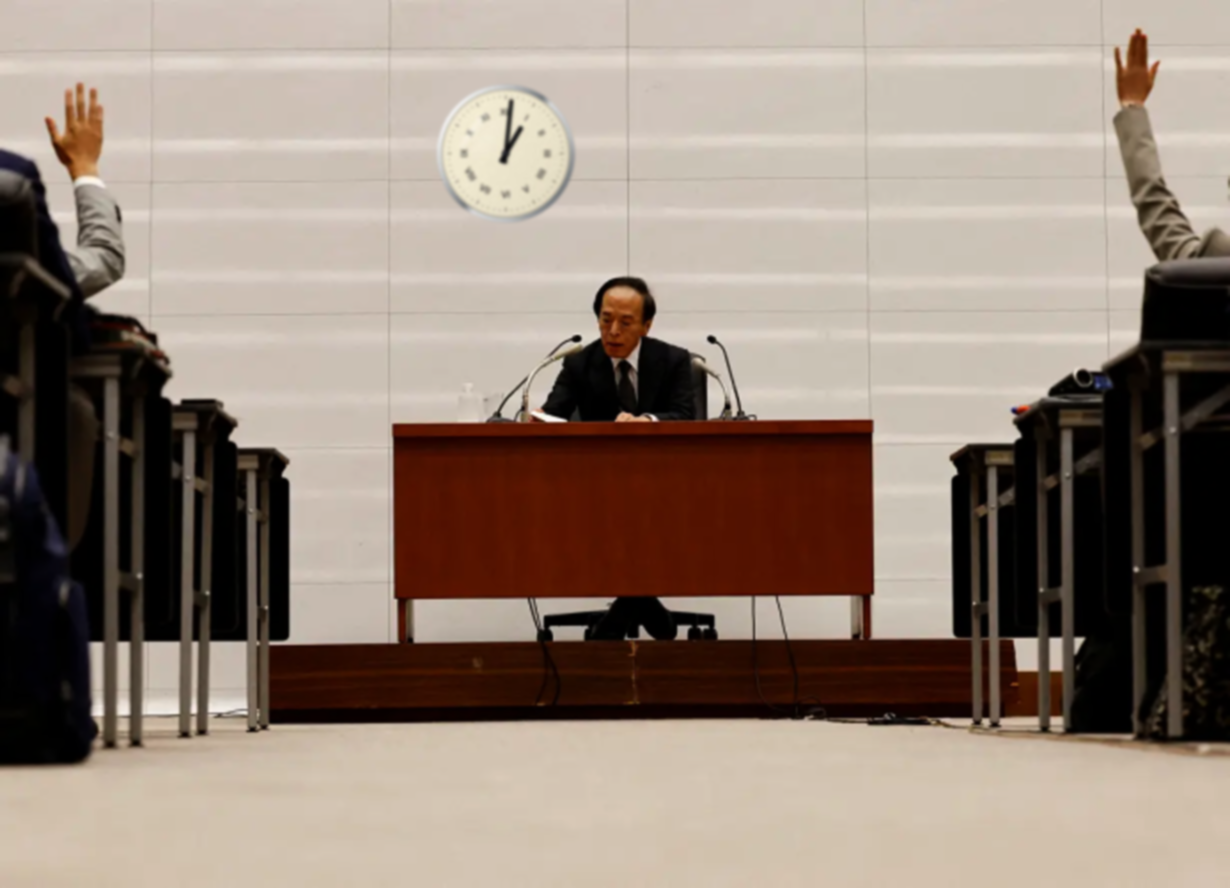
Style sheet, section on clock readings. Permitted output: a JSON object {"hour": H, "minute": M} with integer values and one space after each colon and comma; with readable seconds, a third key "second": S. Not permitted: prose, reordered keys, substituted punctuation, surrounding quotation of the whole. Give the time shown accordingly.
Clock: {"hour": 1, "minute": 1}
